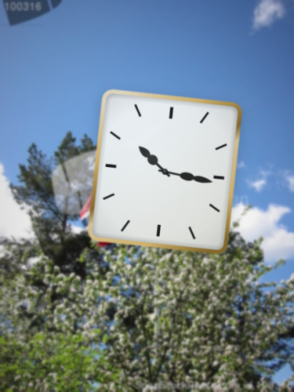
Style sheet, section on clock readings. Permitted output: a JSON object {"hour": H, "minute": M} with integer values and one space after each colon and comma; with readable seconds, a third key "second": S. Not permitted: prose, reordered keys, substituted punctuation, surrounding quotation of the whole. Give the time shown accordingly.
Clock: {"hour": 10, "minute": 16}
